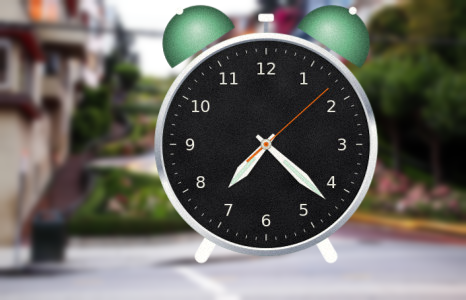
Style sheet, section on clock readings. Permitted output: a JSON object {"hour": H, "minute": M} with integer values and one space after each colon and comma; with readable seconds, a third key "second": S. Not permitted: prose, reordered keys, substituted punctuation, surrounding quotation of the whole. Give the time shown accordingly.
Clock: {"hour": 7, "minute": 22, "second": 8}
